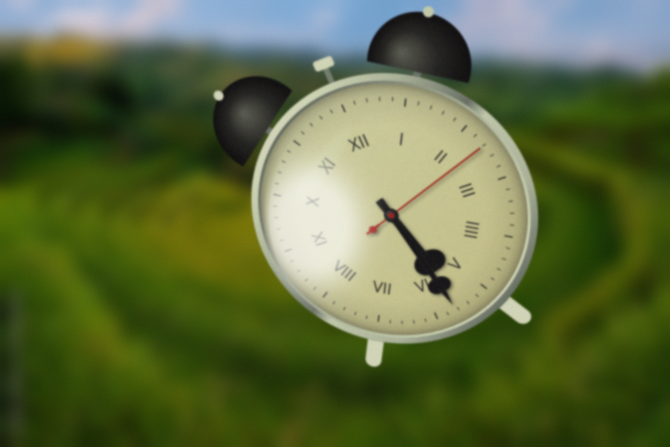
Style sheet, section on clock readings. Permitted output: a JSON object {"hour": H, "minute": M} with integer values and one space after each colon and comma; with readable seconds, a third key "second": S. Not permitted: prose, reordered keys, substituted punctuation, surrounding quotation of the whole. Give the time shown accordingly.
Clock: {"hour": 5, "minute": 28, "second": 12}
